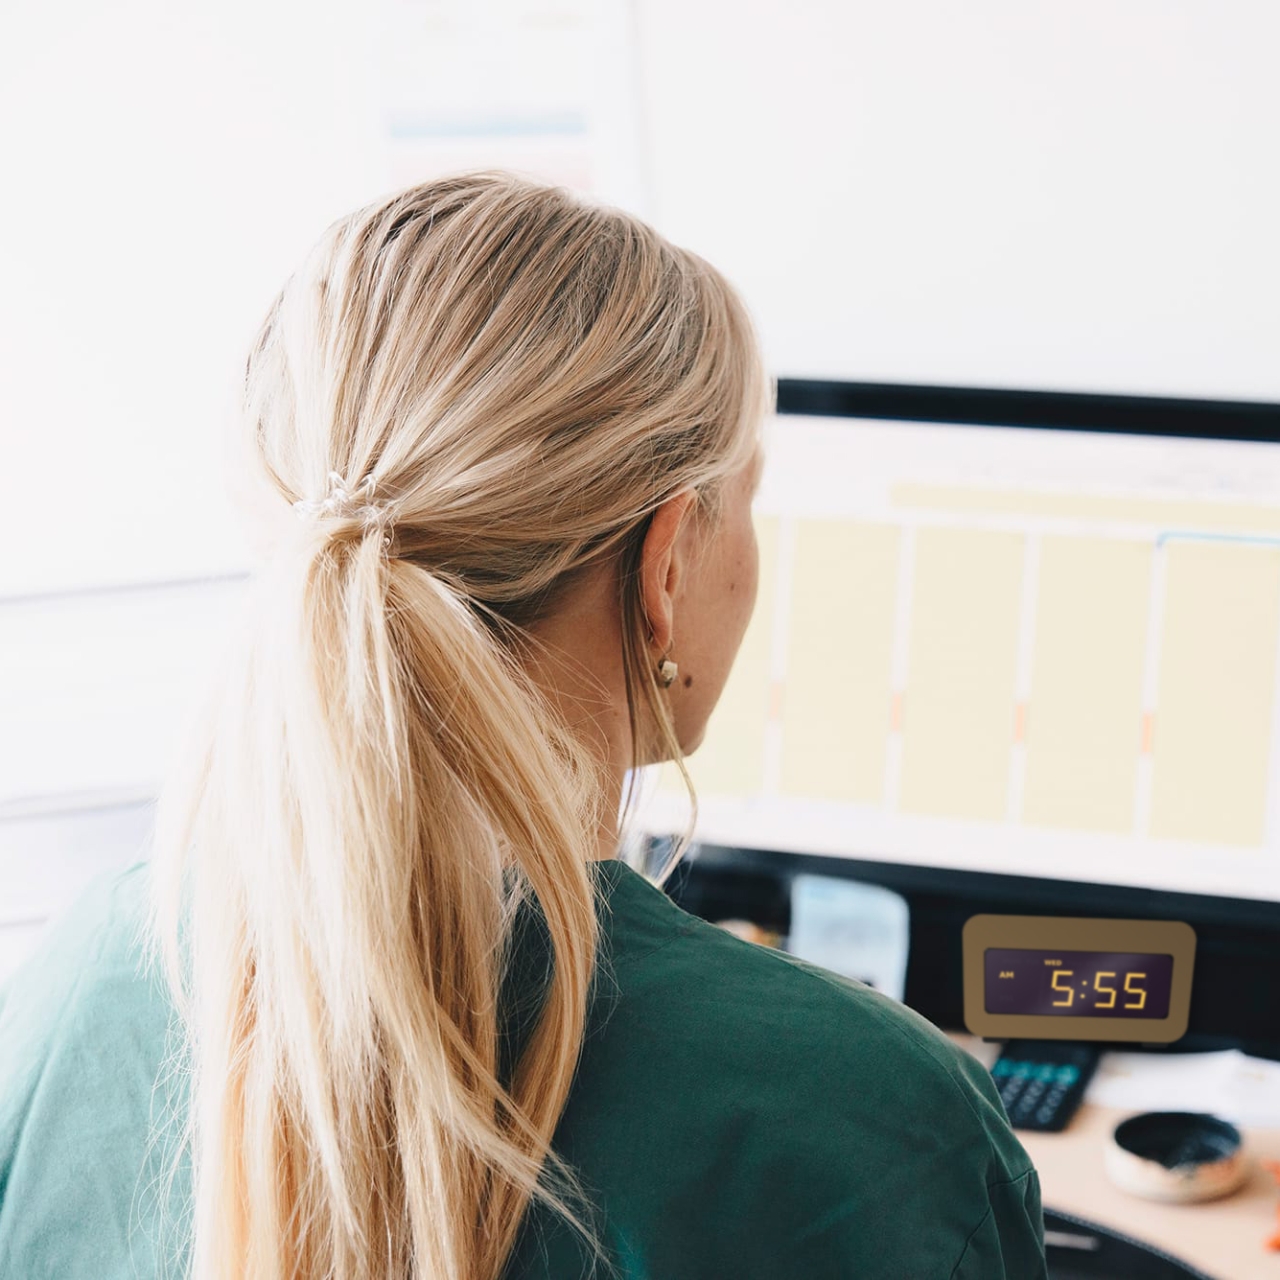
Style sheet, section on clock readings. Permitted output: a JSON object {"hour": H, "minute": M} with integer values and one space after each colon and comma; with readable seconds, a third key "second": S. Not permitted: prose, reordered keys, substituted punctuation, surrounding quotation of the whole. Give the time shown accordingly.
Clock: {"hour": 5, "minute": 55}
